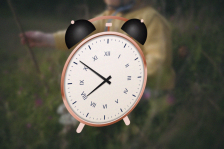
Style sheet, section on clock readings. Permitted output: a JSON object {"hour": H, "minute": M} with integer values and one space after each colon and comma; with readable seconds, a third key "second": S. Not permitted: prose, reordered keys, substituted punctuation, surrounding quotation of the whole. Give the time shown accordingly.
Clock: {"hour": 7, "minute": 51}
